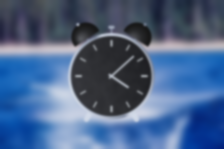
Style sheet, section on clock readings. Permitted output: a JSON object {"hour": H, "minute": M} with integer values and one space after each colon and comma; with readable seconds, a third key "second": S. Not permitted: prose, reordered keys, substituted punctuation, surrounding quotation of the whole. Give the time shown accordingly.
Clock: {"hour": 4, "minute": 8}
